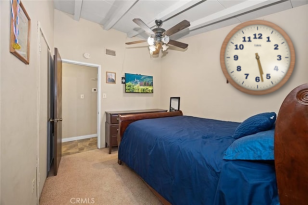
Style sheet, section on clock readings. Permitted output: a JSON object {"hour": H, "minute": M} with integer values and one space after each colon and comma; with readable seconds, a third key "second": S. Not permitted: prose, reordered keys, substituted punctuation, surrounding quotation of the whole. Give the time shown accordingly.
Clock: {"hour": 5, "minute": 28}
